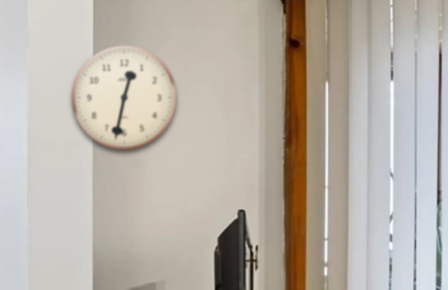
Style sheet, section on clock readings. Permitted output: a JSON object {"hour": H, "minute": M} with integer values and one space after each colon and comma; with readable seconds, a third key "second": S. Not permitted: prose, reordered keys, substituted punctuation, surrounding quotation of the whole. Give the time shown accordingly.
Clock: {"hour": 12, "minute": 32}
